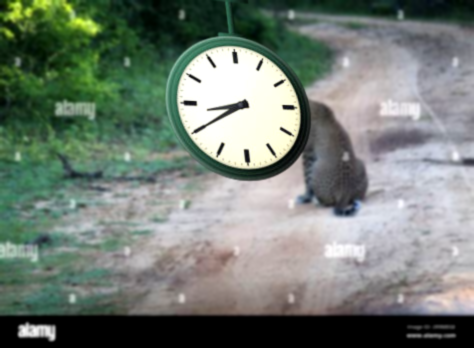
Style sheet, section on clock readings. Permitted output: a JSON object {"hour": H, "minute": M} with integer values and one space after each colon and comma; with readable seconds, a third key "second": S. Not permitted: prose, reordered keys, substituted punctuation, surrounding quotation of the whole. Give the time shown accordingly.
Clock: {"hour": 8, "minute": 40}
